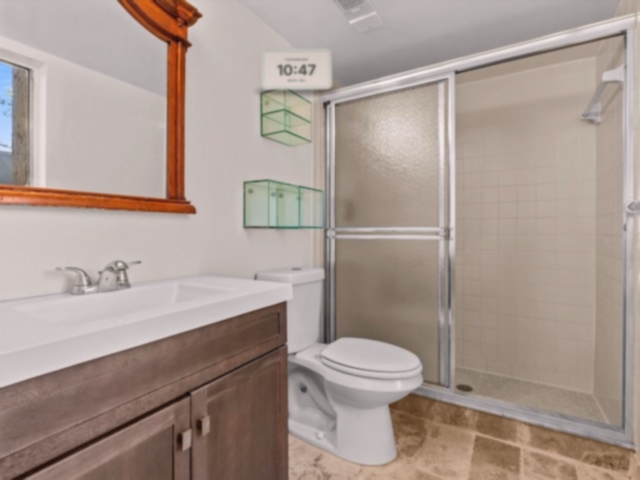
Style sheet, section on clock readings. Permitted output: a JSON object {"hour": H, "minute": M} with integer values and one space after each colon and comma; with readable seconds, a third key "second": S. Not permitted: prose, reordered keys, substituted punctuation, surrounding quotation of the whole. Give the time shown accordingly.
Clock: {"hour": 10, "minute": 47}
